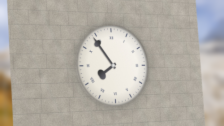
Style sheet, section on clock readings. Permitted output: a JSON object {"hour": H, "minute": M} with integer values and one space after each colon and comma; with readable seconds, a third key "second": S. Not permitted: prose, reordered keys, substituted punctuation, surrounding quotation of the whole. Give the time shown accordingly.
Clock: {"hour": 7, "minute": 54}
